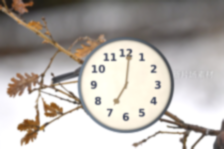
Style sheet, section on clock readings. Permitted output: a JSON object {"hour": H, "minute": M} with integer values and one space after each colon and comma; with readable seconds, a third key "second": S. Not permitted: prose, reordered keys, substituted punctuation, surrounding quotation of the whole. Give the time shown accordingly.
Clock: {"hour": 7, "minute": 1}
